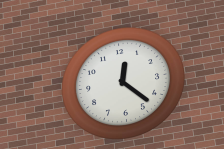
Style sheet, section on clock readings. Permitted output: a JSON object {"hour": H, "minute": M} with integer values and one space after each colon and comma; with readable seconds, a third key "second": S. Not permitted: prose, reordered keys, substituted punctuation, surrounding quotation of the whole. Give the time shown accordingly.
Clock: {"hour": 12, "minute": 23}
